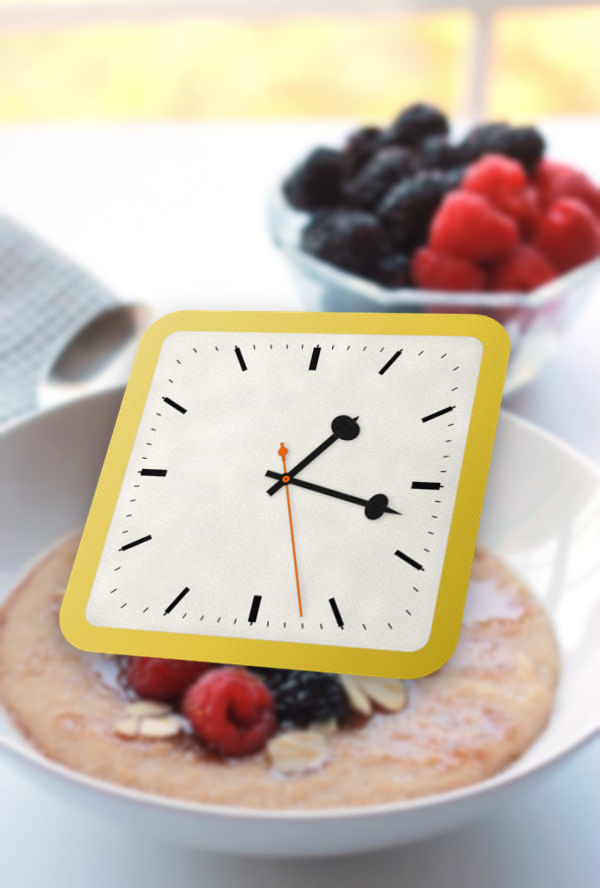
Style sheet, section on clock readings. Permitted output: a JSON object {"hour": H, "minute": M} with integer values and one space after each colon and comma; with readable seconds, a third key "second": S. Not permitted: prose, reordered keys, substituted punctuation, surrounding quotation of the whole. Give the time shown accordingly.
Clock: {"hour": 1, "minute": 17, "second": 27}
